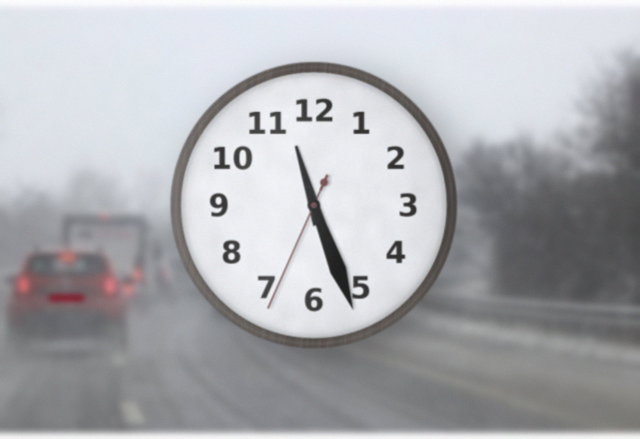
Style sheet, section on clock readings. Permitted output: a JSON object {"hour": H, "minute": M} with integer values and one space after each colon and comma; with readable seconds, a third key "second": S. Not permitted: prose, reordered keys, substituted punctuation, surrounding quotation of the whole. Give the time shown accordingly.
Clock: {"hour": 11, "minute": 26, "second": 34}
